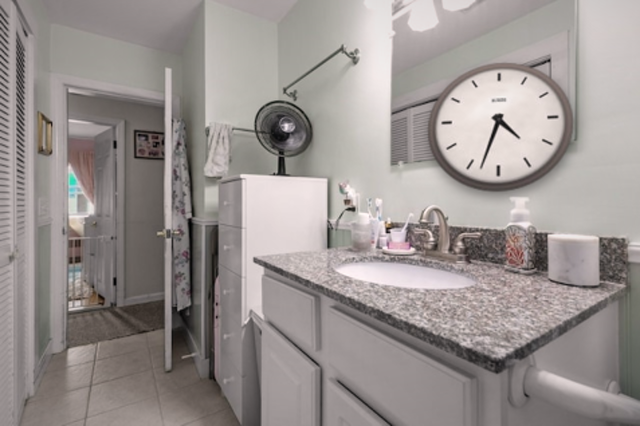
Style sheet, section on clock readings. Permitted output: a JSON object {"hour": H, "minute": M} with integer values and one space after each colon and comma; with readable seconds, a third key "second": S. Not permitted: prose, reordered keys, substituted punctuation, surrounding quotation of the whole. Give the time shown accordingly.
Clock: {"hour": 4, "minute": 33}
